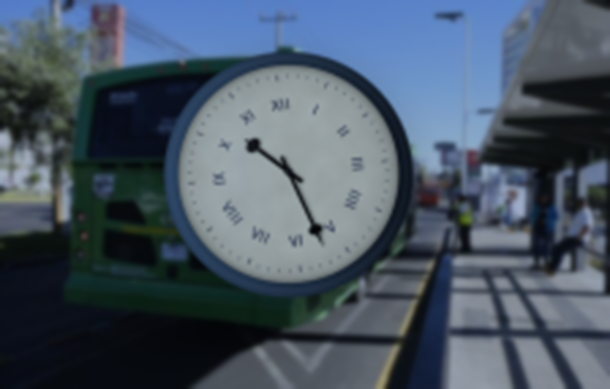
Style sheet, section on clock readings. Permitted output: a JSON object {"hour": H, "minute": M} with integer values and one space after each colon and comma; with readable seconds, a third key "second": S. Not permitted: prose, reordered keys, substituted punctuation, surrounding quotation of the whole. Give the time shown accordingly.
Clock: {"hour": 10, "minute": 27}
